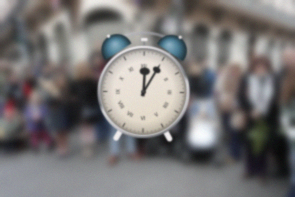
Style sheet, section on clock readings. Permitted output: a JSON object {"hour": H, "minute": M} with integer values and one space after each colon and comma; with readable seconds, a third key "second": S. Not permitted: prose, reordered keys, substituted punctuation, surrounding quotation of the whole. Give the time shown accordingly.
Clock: {"hour": 12, "minute": 5}
